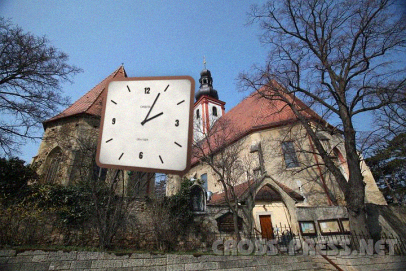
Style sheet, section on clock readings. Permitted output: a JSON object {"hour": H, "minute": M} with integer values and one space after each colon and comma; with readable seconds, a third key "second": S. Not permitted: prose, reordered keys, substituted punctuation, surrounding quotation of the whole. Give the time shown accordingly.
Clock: {"hour": 2, "minute": 4}
